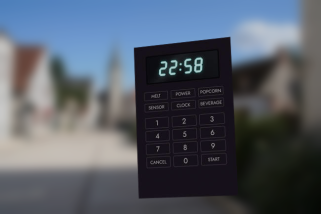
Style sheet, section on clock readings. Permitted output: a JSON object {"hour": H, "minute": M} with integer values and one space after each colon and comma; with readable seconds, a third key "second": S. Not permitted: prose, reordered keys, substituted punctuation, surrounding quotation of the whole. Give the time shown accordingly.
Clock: {"hour": 22, "minute": 58}
